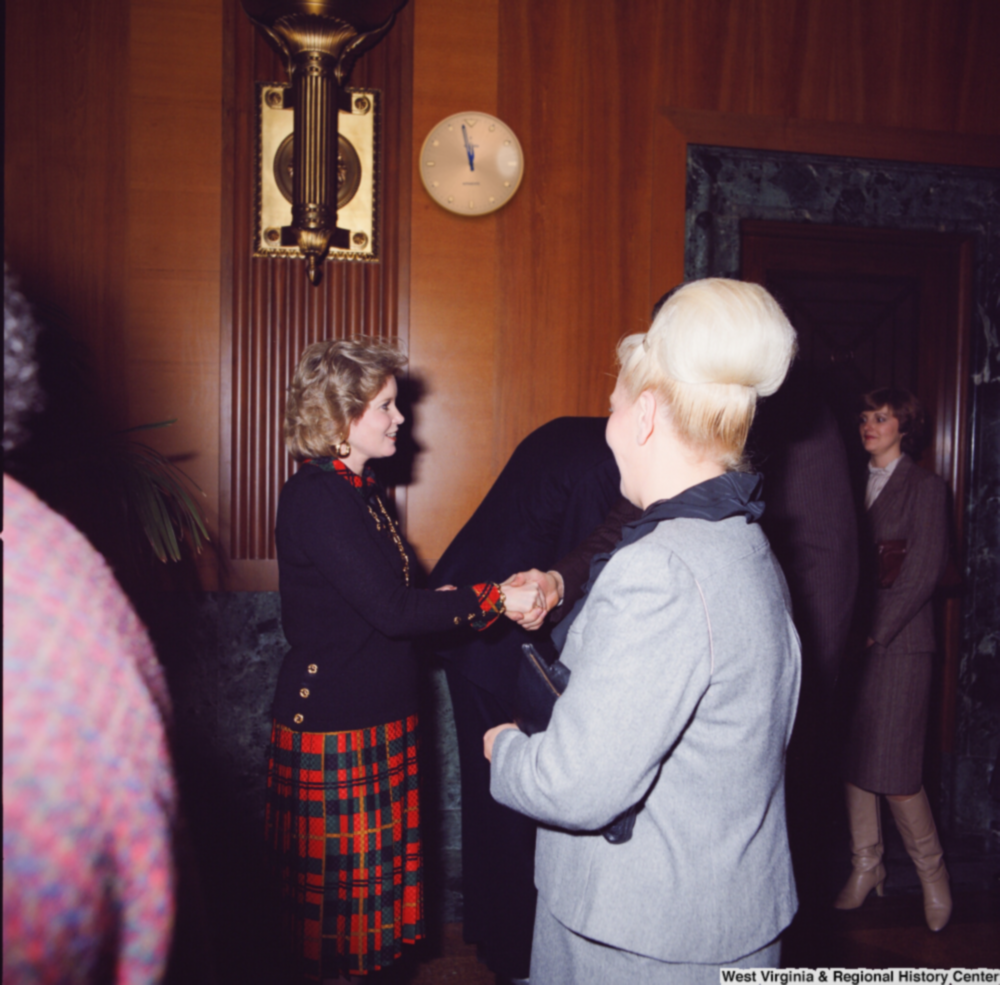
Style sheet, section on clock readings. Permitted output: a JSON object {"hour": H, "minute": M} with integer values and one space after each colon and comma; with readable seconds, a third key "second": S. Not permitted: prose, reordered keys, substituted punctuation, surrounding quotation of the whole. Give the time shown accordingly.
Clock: {"hour": 11, "minute": 58}
